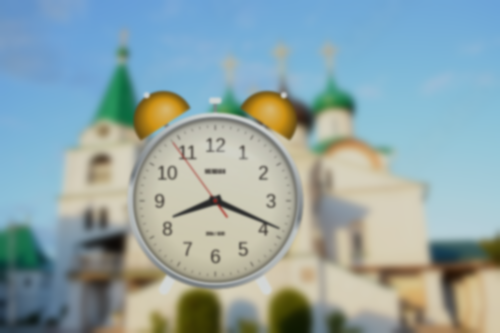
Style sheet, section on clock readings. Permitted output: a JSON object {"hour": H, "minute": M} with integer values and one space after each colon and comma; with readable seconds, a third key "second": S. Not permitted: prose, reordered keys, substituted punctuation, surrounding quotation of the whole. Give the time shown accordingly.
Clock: {"hour": 8, "minute": 18, "second": 54}
